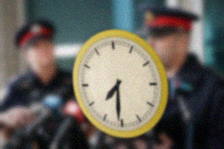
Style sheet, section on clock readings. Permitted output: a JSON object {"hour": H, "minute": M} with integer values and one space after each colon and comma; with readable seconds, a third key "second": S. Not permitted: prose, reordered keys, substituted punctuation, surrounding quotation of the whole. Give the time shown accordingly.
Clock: {"hour": 7, "minute": 31}
